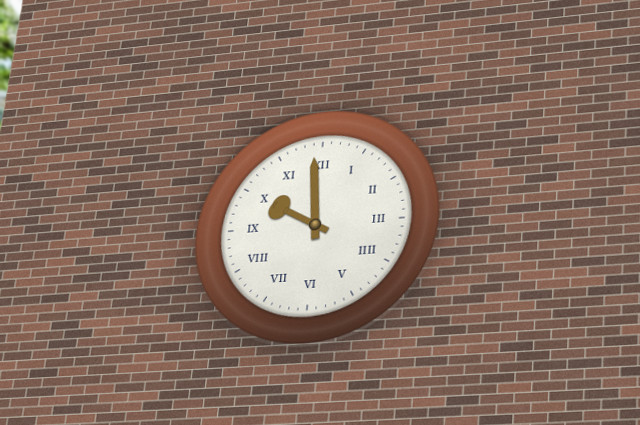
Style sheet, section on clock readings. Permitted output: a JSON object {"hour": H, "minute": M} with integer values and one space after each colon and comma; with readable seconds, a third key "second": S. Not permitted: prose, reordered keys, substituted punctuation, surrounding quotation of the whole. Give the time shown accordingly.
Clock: {"hour": 9, "minute": 59}
